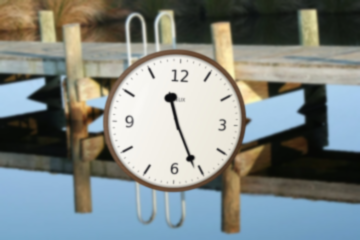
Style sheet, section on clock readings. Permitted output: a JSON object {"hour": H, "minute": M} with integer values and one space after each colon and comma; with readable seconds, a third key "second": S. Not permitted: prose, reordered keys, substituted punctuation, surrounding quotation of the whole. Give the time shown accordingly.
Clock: {"hour": 11, "minute": 26}
